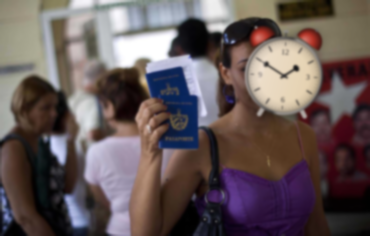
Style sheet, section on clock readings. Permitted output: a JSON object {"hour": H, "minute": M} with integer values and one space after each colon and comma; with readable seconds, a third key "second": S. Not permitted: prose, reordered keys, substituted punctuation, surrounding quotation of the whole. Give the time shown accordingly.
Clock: {"hour": 1, "minute": 50}
